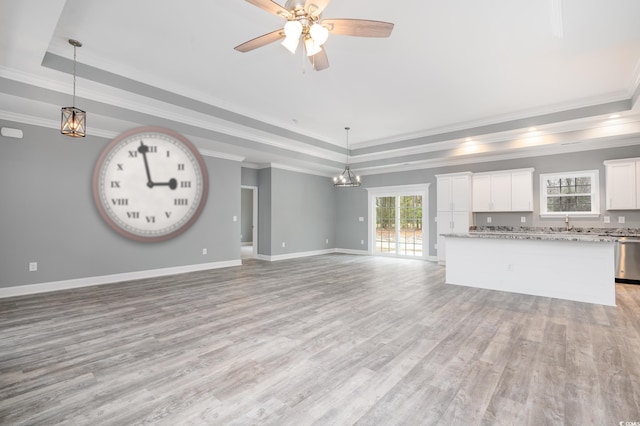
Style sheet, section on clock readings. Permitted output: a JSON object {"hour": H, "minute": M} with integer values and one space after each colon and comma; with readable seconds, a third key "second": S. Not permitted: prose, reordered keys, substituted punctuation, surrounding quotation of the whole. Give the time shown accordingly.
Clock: {"hour": 2, "minute": 58}
